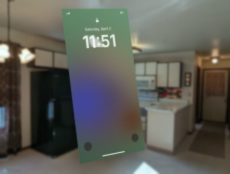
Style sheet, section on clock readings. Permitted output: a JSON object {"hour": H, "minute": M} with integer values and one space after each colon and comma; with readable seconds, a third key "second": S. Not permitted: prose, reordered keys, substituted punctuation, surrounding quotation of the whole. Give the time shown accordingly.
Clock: {"hour": 11, "minute": 51}
